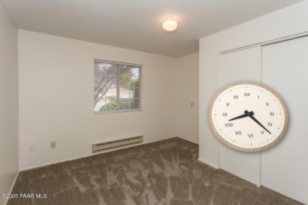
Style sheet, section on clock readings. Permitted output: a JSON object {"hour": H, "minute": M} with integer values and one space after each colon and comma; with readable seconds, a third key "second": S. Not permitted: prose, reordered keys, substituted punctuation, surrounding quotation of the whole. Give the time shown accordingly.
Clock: {"hour": 8, "minute": 23}
